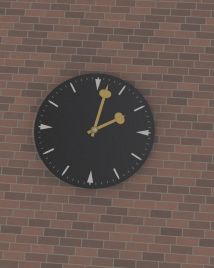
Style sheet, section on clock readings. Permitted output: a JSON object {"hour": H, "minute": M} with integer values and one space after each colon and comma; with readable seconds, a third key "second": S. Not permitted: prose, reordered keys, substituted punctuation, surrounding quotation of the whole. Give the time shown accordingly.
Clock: {"hour": 2, "minute": 2}
